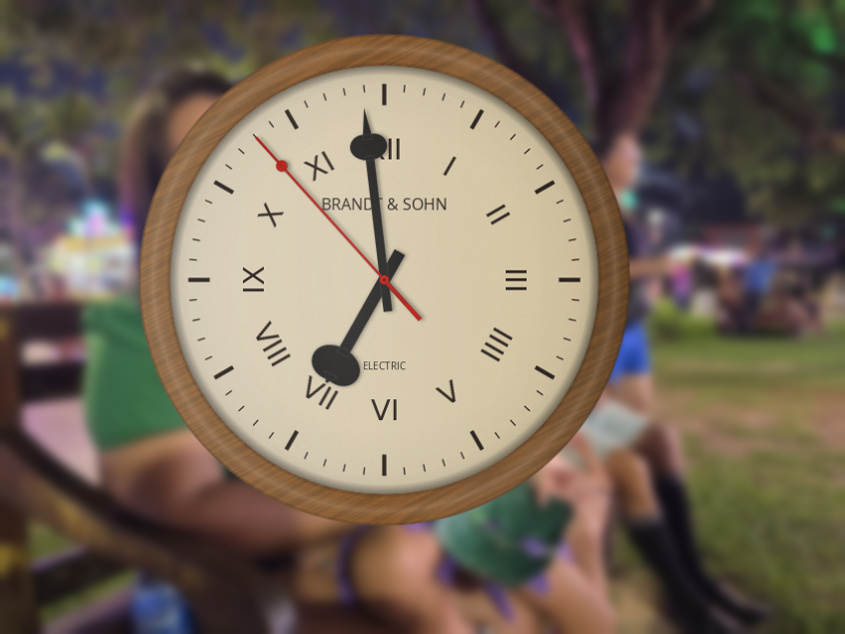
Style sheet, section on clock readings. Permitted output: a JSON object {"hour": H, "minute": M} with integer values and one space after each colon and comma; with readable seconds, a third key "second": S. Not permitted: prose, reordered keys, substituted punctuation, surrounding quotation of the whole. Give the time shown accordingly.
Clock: {"hour": 6, "minute": 58, "second": 53}
